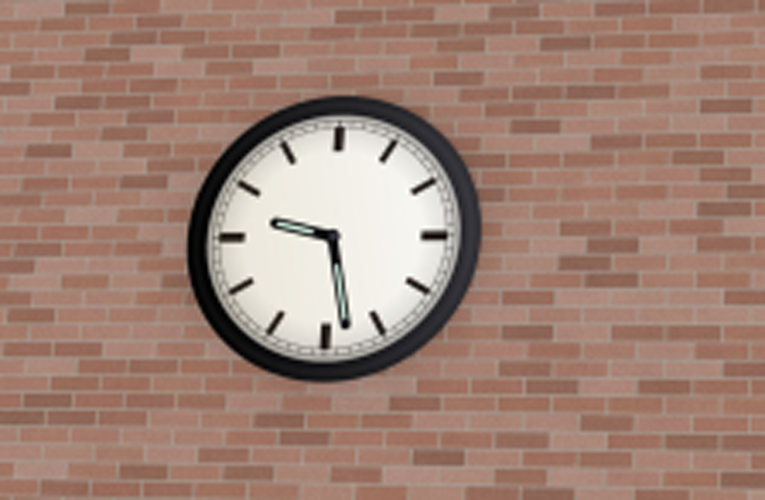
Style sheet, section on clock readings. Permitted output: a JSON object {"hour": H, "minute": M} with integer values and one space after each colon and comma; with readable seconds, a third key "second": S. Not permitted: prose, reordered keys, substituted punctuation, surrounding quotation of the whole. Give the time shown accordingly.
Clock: {"hour": 9, "minute": 28}
